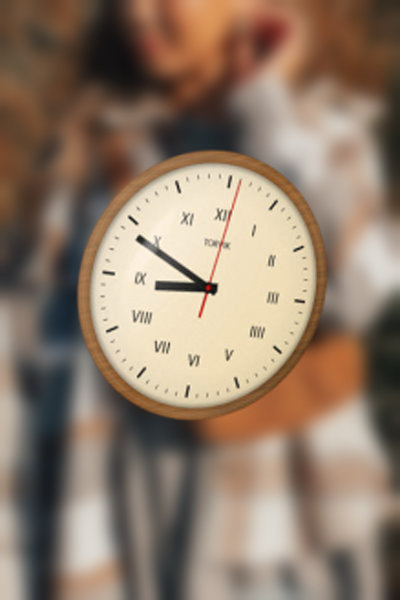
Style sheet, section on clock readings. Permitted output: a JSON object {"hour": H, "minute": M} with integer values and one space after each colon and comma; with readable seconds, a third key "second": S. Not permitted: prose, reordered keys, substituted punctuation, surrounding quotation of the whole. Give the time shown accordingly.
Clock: {"hour": 8, "minute": 49, "second": 1}
